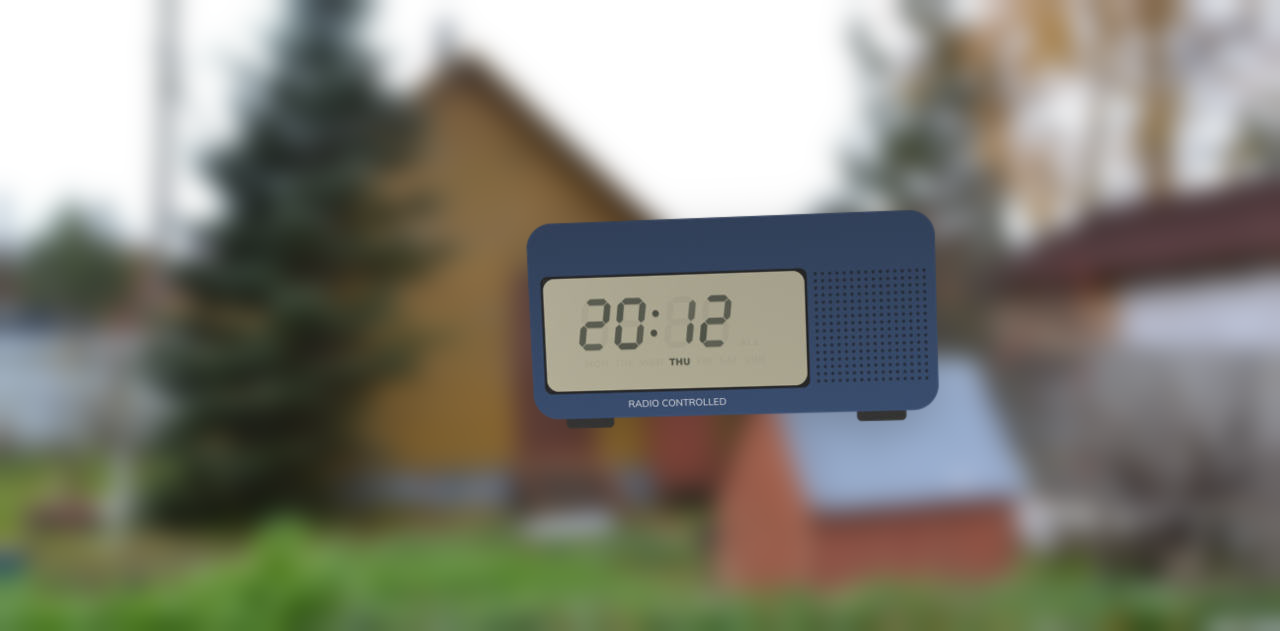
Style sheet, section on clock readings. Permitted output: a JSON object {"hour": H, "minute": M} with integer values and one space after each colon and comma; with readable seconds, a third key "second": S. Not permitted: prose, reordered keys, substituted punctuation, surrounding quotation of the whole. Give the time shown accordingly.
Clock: {"hour": 20, "minute": 12}
